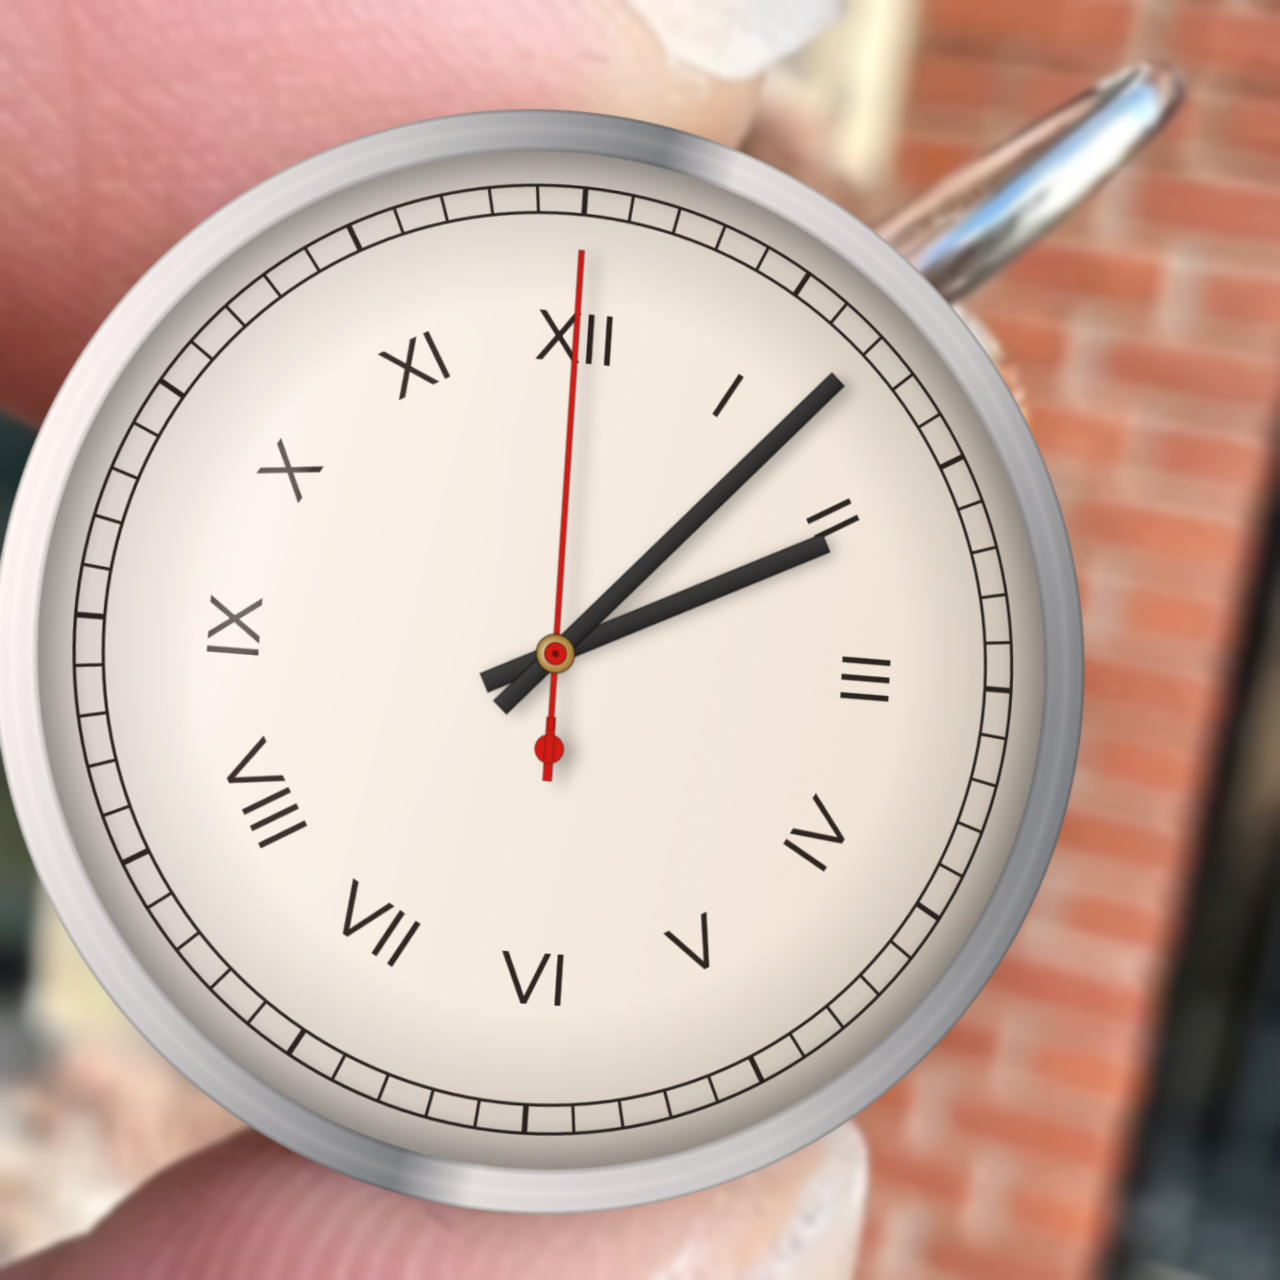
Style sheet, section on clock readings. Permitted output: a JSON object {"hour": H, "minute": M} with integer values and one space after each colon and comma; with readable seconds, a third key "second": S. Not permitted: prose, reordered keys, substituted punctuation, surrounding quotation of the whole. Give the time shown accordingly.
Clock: {"hour": 2, "minute": 7, "second": 0}
